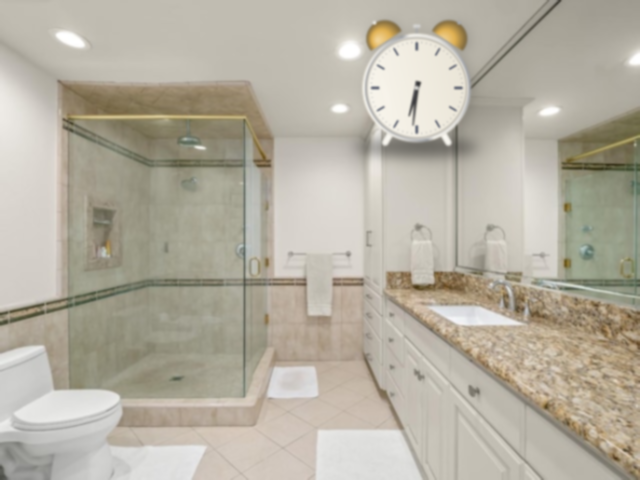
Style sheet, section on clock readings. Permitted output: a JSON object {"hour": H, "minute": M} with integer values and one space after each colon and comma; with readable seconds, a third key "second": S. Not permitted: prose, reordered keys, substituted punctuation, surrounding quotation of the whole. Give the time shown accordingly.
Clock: {"hour": 6, "minute": 31}
